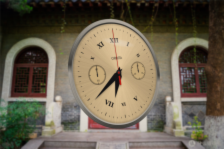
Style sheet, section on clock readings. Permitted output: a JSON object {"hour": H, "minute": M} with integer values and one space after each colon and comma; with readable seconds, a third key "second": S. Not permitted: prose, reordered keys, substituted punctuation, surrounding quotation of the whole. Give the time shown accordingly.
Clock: {"hour": 6, "minute": 39}
